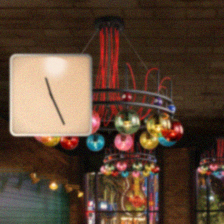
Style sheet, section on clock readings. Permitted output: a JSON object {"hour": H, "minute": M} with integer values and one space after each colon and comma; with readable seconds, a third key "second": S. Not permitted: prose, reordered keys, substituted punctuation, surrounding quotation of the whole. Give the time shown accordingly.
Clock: {"hour": 11, "minute": 26}
